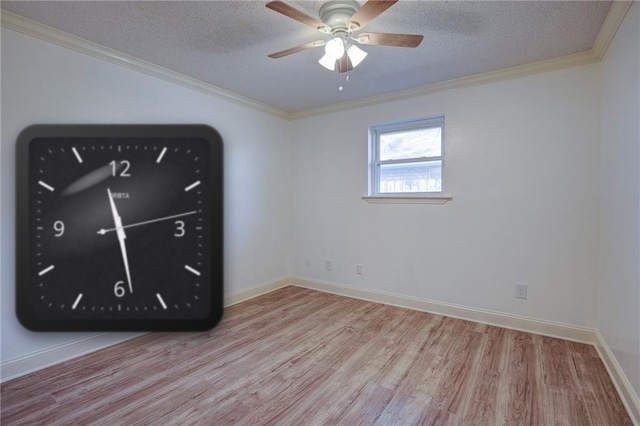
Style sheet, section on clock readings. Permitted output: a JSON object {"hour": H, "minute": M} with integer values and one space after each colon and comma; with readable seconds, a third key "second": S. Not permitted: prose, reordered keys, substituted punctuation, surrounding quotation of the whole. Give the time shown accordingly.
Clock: {"hour": 11, "minute": 28, "second": 13}
